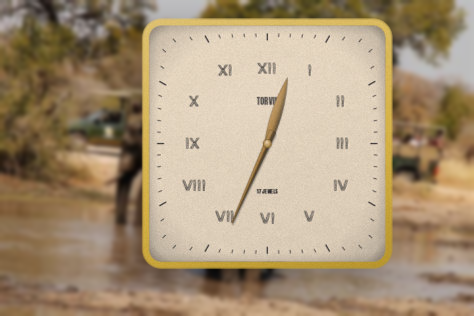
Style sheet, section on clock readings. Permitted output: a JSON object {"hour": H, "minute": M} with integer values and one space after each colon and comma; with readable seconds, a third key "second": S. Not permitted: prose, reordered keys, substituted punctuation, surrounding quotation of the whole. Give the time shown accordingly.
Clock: {"hour": 12, "minute": 34}
